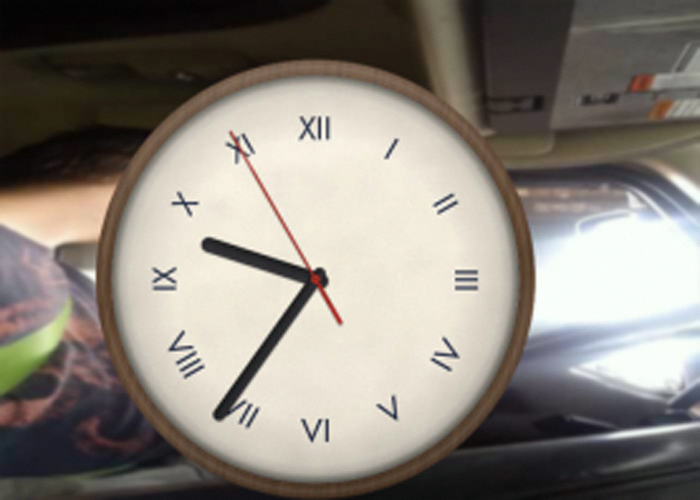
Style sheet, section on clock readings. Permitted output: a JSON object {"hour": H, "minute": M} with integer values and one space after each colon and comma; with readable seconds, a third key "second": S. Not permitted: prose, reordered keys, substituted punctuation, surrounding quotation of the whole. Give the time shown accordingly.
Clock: {"hour": 9, "minute": 35, "second": 55}
